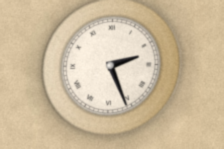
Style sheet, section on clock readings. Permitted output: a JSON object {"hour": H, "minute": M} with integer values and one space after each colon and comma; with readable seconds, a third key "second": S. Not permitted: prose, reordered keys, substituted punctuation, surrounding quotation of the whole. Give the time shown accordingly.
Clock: {"hour": 2, "minute": 26}
